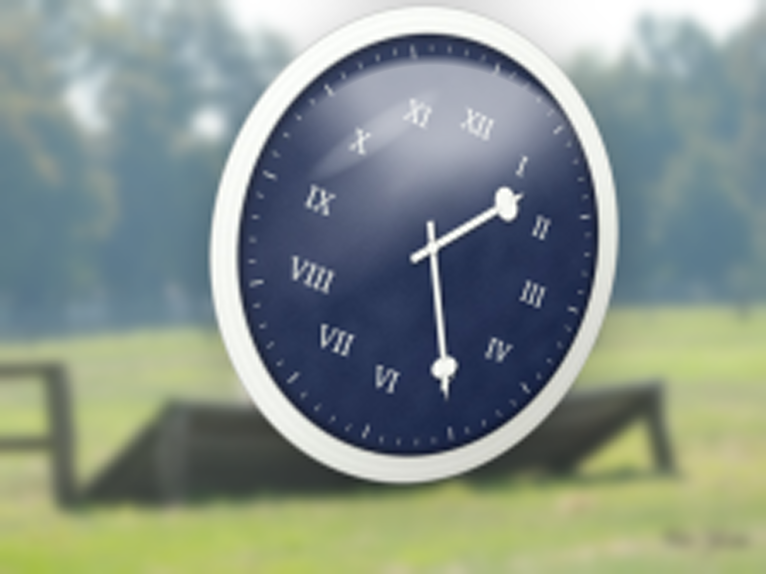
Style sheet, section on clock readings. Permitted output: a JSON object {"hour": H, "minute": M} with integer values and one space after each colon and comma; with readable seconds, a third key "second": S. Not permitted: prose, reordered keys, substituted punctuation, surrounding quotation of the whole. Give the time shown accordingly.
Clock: {"hour": 1, "minute": 25}
